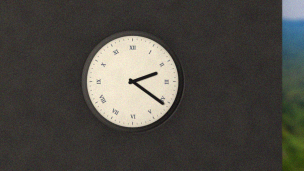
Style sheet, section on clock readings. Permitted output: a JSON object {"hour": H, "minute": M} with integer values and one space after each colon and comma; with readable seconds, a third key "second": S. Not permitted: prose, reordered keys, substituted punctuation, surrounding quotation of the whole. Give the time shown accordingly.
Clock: {"hour": 2, "minute": 21}
